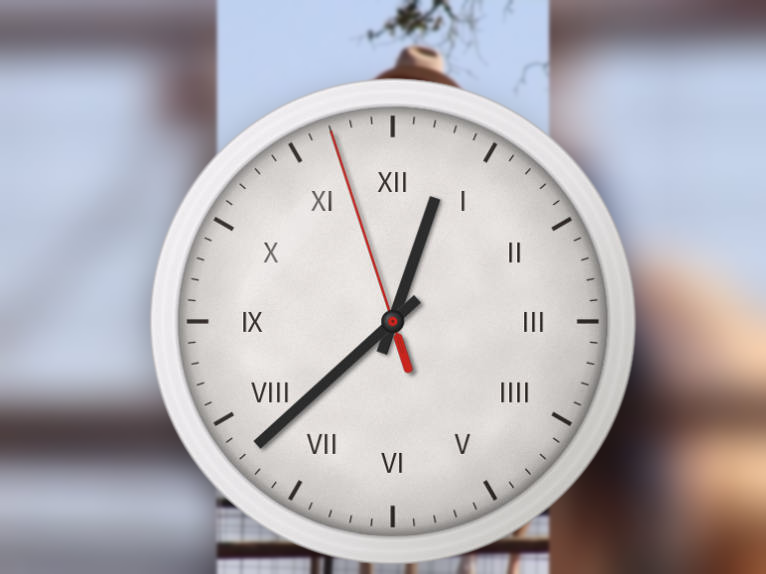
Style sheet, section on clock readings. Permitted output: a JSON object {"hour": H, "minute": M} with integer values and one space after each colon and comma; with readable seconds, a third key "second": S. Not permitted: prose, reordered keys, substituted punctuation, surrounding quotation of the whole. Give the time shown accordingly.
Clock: {"hour": 12, "minute": 37, "second": 57}
